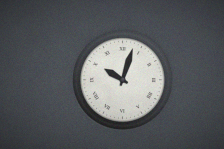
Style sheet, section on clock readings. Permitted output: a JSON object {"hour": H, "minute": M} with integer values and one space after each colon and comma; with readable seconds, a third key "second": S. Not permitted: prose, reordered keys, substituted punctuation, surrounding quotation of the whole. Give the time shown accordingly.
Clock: {"hour": 10, "minute": 3}
